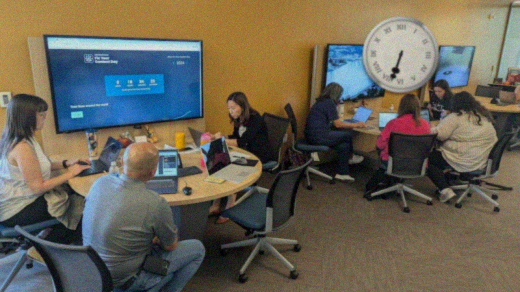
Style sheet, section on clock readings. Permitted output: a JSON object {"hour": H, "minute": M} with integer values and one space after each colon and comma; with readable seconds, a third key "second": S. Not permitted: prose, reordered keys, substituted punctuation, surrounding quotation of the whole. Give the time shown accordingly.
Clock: {"hour": 6, "minute": 33}
